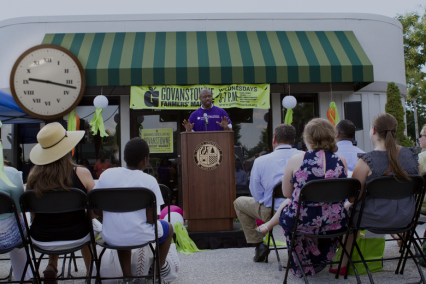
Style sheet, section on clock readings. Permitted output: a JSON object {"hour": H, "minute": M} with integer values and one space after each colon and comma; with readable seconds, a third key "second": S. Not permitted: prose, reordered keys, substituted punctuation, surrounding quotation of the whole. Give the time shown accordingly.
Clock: {"hour": 9, "minute": 17}
